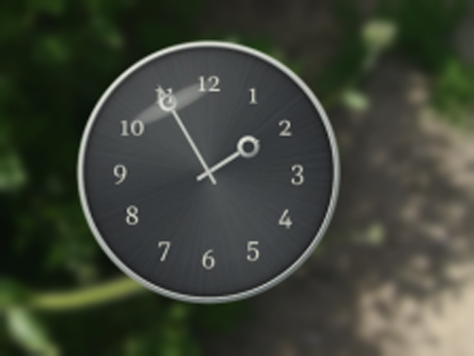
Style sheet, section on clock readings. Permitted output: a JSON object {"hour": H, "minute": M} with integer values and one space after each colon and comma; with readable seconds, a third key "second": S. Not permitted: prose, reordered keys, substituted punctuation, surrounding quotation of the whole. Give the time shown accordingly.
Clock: {"hour": 1, "minute": 55}
